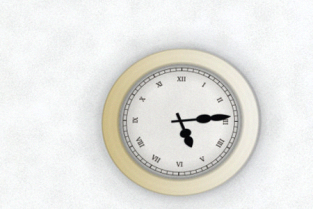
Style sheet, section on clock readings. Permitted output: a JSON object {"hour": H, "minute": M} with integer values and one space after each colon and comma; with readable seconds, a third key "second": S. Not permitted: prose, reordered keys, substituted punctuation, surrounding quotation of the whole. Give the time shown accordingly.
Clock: {"hour": 5, "minute": 14}
